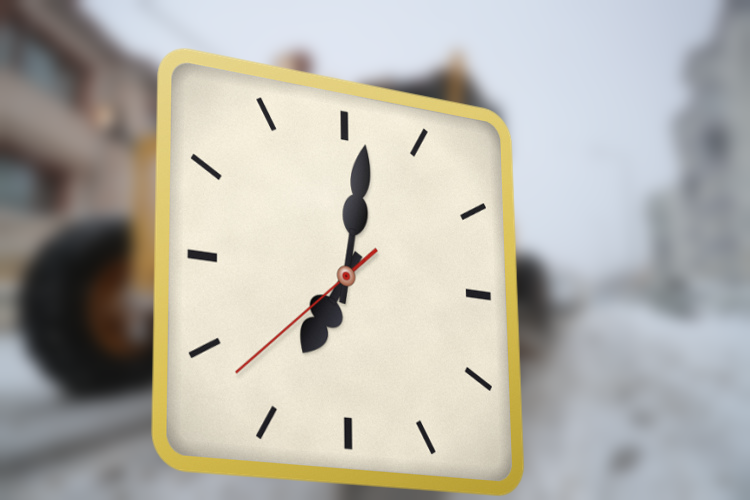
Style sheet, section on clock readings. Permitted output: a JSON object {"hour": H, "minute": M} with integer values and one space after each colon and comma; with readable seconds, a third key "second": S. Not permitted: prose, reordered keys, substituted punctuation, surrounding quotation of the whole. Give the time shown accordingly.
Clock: {"hour": 7, "minute": 1, "second": 38}
